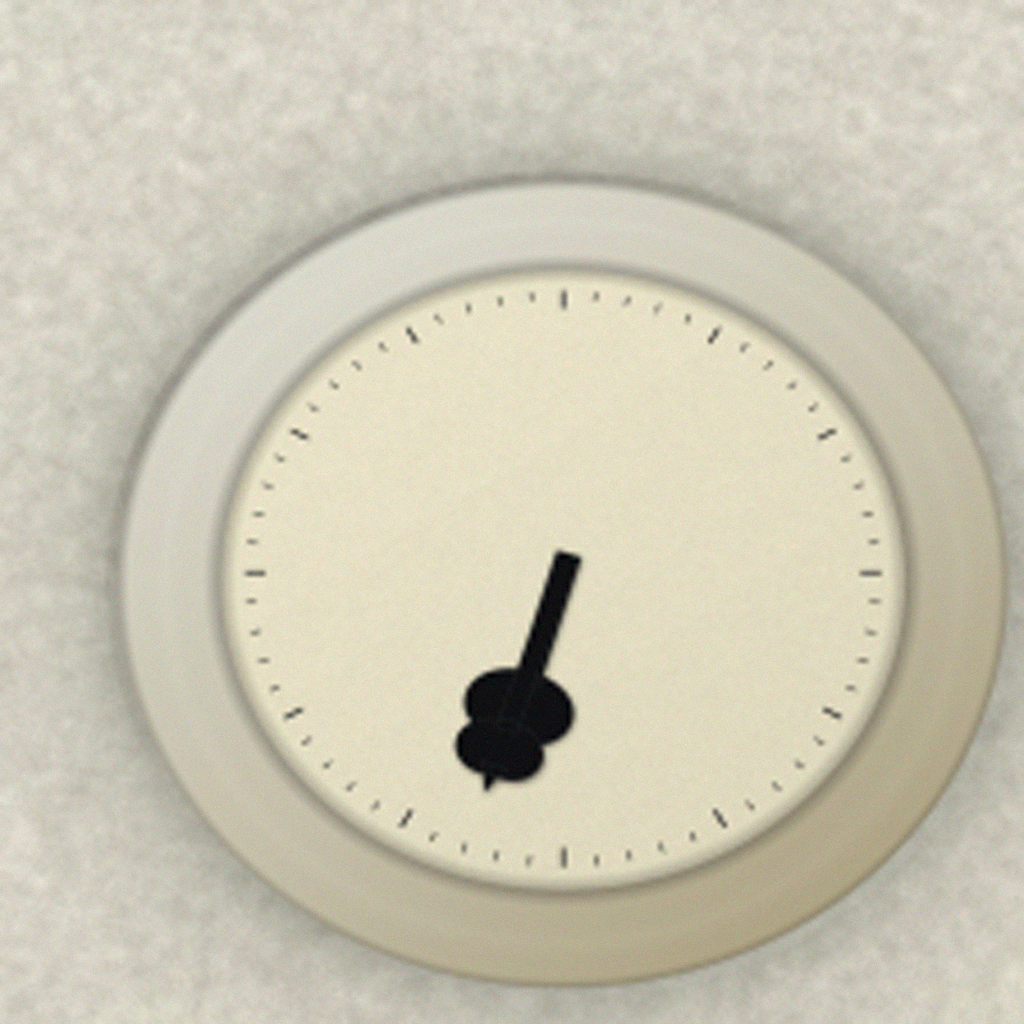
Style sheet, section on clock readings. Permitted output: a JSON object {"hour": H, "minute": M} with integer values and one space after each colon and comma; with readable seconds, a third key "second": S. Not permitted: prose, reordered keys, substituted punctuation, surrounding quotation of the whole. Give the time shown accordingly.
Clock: {"hour": 6, "minute": 33}
